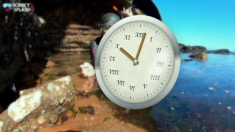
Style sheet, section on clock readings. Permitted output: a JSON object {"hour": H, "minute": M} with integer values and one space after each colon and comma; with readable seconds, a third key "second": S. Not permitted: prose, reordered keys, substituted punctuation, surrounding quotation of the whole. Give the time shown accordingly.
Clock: {"hour": 10, "minute": 2}
